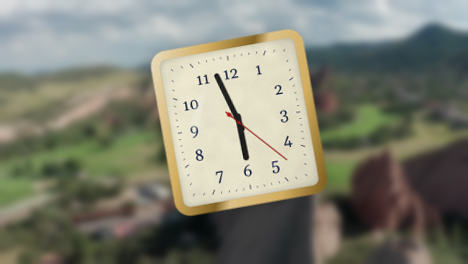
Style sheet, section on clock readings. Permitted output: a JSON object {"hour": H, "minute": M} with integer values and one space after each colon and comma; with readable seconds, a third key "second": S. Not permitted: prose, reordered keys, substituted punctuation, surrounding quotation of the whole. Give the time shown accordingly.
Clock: {"hour": 5, "minute": 57, "second": 23}
